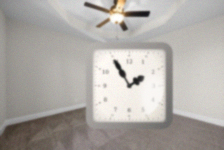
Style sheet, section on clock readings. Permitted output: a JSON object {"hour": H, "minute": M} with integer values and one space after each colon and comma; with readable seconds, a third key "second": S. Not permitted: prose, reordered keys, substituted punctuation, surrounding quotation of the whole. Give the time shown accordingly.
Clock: {"hour": 1, "minute": 55}
